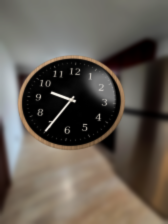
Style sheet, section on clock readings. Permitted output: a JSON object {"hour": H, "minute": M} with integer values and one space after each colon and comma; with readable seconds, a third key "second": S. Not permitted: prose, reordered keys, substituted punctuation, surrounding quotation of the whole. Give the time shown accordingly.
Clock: {"hour": 9, "minute": 35}
